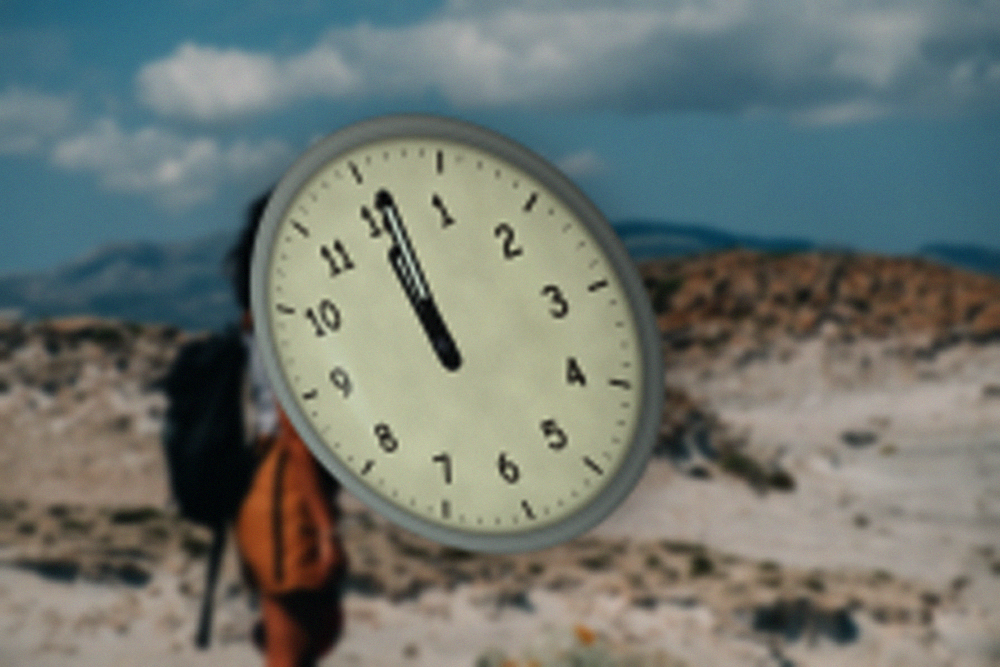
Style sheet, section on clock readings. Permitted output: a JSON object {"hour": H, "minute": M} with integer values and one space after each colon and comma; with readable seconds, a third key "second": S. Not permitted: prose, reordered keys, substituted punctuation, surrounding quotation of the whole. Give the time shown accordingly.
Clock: {"hour": 12, "minute": 1}
